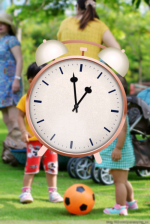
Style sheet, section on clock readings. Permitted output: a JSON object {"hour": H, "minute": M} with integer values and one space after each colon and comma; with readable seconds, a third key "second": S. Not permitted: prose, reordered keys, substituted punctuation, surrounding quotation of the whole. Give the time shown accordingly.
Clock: {"hour": 12, "minute": 58}
